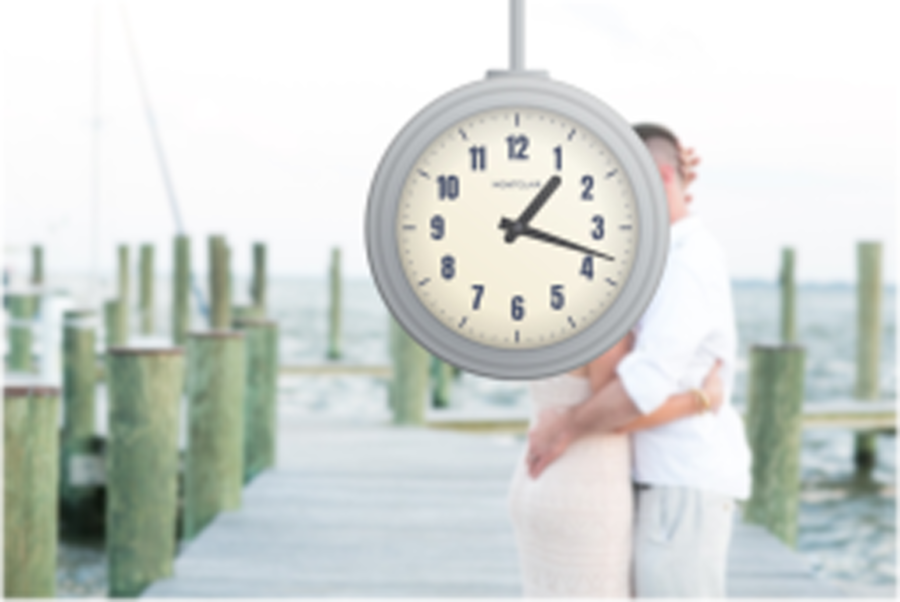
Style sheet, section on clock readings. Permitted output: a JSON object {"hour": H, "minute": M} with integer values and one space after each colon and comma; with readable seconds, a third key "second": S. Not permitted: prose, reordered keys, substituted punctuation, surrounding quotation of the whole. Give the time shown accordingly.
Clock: {"hour": 1, "minute": 18}
